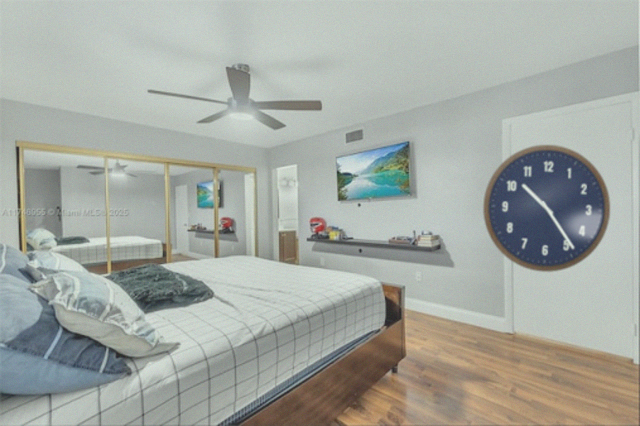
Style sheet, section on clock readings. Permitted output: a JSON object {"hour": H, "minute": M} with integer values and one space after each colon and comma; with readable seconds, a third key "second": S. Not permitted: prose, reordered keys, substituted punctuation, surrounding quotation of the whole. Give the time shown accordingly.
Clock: {"hour": 10, "minute": 24}
